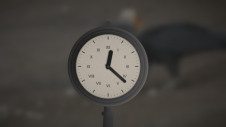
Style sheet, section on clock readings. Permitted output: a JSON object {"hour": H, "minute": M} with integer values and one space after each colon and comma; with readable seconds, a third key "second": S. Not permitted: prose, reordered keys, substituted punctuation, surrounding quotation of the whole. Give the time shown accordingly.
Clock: {"hour": 12, "minute": 22}
